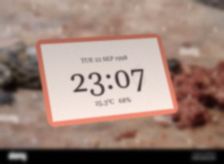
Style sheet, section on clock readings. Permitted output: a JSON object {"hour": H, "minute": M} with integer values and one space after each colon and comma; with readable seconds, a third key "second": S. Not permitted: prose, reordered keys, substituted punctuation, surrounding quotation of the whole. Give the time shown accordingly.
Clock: {"hour": 23, "minute": 7}
